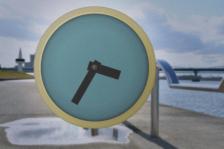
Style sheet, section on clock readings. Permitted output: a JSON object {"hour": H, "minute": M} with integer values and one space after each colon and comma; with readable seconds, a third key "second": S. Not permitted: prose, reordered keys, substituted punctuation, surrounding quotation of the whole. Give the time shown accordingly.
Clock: {"hour": 3, "minute": 35}
